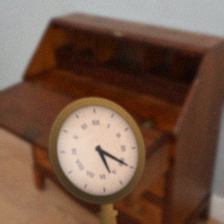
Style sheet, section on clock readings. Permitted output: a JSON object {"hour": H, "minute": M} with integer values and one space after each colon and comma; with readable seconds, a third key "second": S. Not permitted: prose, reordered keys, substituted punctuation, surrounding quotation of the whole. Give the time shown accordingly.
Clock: {"hour": 5, "minute": 20}
